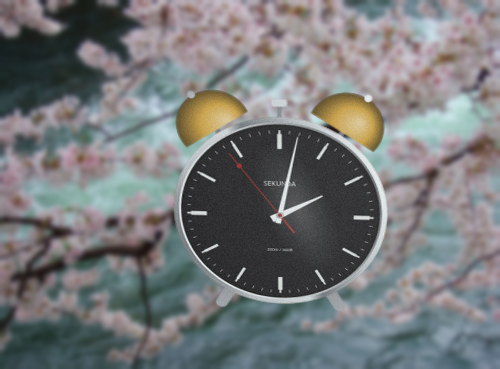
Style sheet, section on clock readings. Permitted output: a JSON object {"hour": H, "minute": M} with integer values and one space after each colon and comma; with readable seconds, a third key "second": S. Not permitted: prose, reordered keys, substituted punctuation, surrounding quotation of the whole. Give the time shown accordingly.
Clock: {"hour": 2, "minute": 1, "second": 54}
